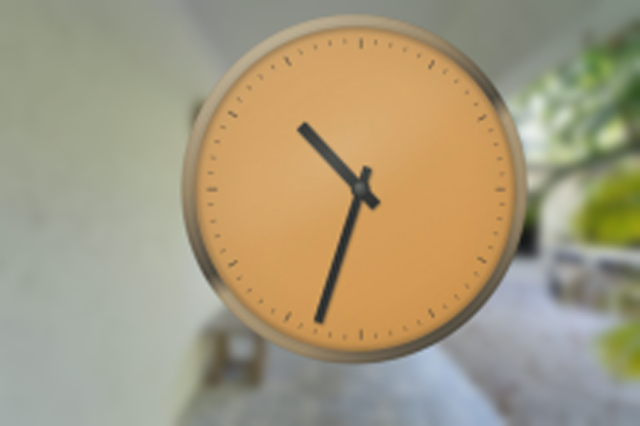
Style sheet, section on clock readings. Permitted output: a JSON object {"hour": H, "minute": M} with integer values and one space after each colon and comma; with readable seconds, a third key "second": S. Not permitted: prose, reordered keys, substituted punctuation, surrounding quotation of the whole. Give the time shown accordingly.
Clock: {"hour": 10, "minute": 33}
